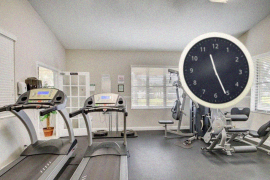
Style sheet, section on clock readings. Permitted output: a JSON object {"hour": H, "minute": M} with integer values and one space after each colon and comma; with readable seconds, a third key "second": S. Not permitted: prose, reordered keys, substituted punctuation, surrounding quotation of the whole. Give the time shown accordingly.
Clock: {"hour": 11, "minute": 26}
